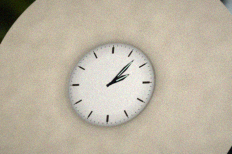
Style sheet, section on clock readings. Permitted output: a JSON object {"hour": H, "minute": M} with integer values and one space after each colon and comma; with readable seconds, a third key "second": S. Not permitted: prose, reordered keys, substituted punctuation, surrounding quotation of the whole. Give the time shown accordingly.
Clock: {"hour": 2, "minute": 7}
